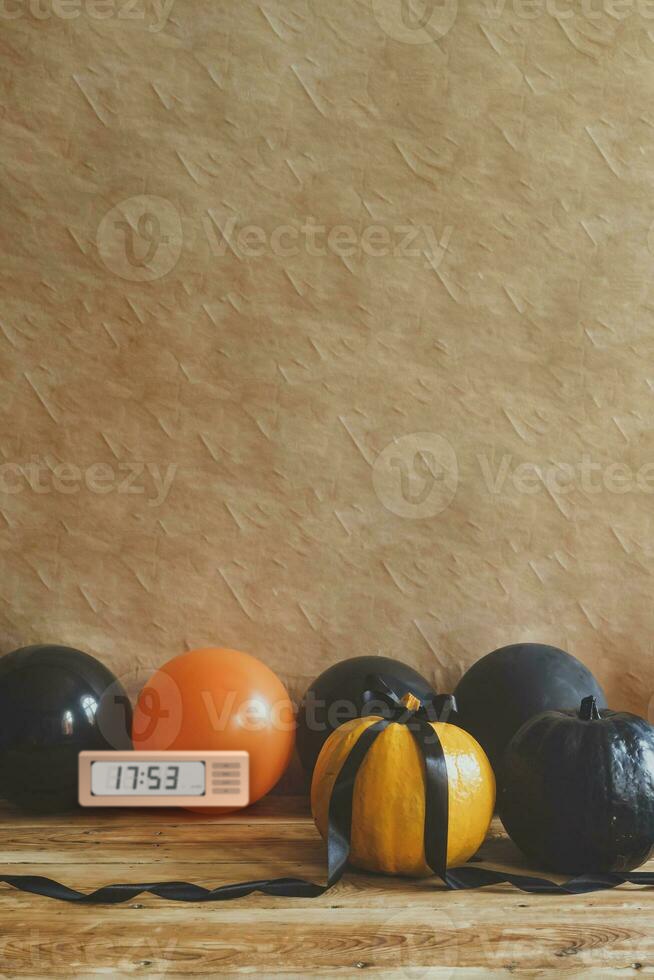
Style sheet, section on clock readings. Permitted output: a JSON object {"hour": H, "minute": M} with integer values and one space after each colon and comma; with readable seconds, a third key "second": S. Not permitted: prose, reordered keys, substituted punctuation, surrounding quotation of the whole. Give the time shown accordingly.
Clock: {"hour": 17, "minute": 53}
